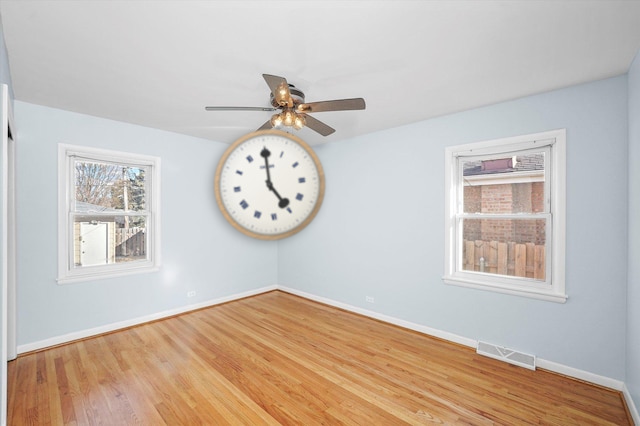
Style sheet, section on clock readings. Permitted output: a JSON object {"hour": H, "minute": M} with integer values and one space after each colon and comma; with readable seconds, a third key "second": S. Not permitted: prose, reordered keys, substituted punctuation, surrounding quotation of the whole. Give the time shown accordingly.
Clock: {"hour": 5, "minute": 0}
